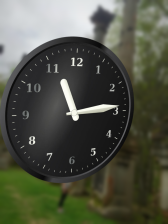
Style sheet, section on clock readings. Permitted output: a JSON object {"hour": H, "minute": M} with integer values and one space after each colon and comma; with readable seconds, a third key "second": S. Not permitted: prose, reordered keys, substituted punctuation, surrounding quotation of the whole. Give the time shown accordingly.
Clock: {"hour": 11, "minute": 14}
